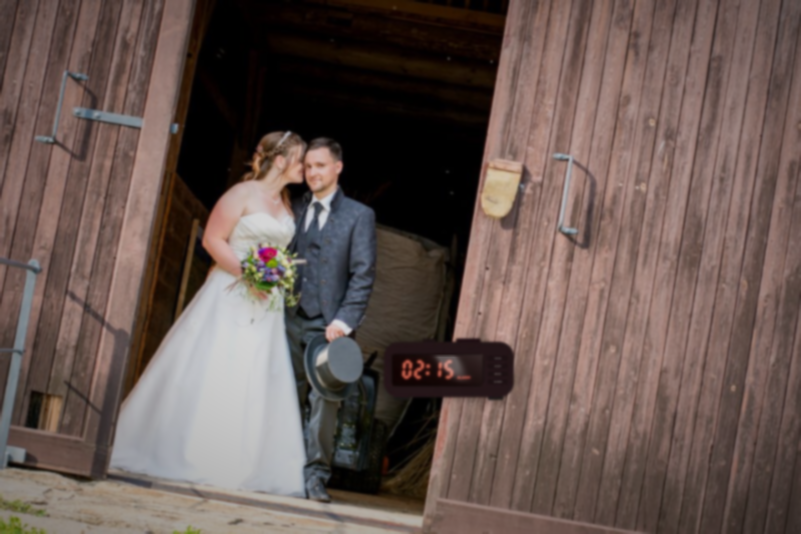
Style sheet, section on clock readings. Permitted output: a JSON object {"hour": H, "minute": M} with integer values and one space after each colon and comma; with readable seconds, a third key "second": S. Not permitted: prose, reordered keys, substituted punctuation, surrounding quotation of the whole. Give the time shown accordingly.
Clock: {"hour": 2, "minute": 15}
